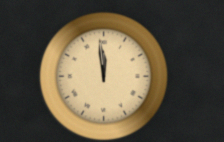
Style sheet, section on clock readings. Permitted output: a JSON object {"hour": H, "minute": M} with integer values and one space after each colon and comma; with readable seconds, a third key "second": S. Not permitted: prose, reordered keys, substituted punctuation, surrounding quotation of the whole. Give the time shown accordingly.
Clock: {"hour": 11, "minute": 59}
